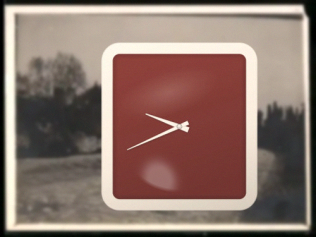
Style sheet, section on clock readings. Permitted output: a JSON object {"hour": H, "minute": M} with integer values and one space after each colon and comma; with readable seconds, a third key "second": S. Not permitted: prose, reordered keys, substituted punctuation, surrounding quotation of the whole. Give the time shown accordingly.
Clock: {"hour": 9, "minute": 41}
